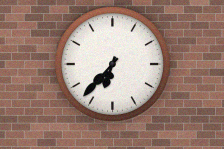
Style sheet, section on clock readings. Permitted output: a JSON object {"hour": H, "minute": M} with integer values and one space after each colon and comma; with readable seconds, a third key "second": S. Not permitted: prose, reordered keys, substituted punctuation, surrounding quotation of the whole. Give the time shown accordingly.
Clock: {"hour": 6, "minute": 37}
